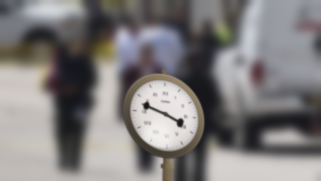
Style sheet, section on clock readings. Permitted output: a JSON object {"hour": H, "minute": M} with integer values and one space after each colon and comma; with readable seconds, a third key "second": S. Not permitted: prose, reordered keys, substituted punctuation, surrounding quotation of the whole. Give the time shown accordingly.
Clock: {"hour": 3, "minute": 48}
